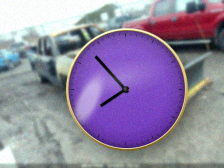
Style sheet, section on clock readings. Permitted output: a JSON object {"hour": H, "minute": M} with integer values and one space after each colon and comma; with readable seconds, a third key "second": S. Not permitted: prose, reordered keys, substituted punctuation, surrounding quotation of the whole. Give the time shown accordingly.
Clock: {"hour": 7, "minute": 53}
